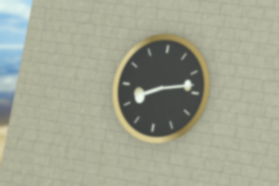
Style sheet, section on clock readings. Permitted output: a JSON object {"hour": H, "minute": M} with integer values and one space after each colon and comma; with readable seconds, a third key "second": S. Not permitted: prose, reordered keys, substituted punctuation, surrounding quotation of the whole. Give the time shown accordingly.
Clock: {"hour": 8, "minute": 13}
